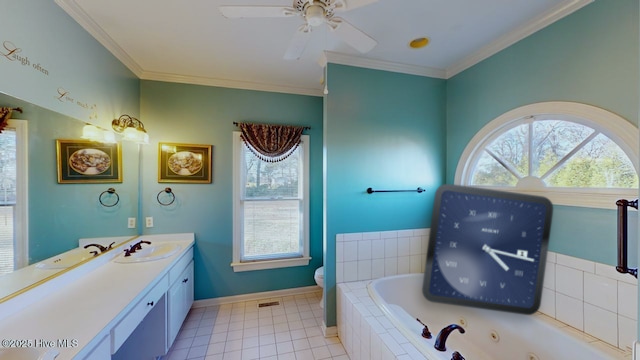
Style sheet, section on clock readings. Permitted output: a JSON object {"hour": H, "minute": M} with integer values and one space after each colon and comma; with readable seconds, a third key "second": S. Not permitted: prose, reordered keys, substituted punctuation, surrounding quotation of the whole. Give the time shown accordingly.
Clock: {"hour": 4, "minute": 16}
